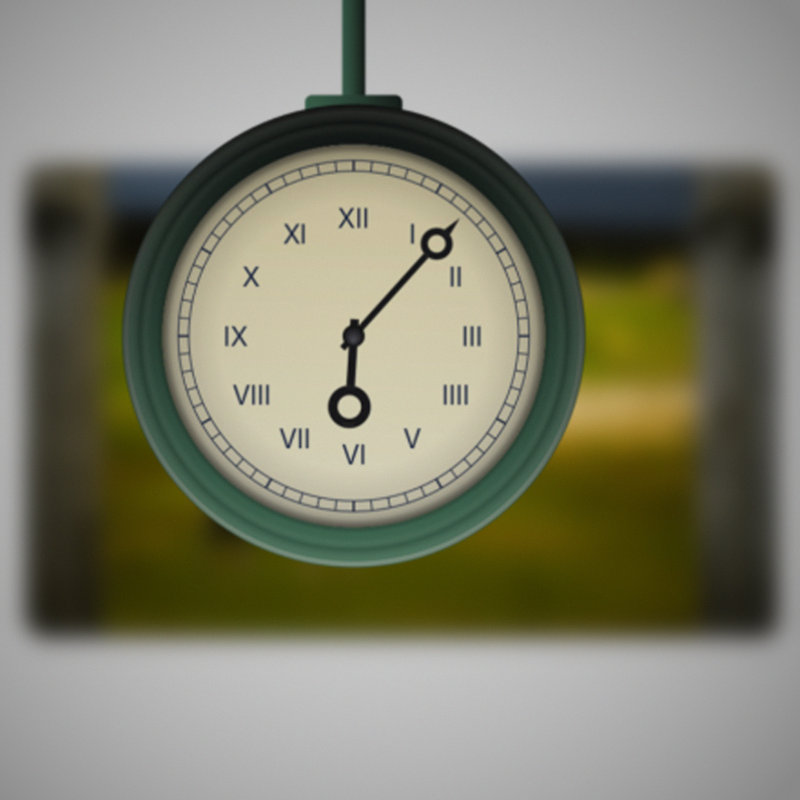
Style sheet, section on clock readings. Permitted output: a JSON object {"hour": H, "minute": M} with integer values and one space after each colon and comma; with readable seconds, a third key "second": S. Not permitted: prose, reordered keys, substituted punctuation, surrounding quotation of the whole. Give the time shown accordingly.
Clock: {"hour": 6, "minute": 7}
